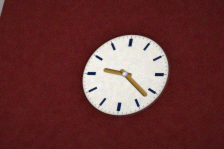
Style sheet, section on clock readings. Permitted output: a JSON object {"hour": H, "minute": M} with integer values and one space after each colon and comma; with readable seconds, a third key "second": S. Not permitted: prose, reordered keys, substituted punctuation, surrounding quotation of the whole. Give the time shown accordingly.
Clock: {"hour": 9, "minute": 22}
